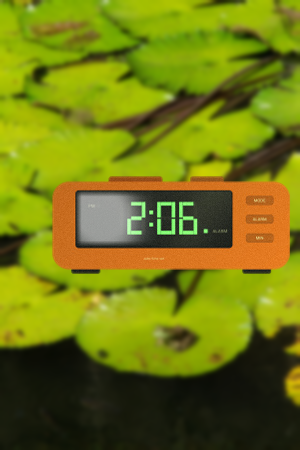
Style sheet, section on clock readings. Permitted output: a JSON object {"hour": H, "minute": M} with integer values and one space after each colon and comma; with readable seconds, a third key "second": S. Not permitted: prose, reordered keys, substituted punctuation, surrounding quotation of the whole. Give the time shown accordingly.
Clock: {"hour": 2, "minute": 6}
